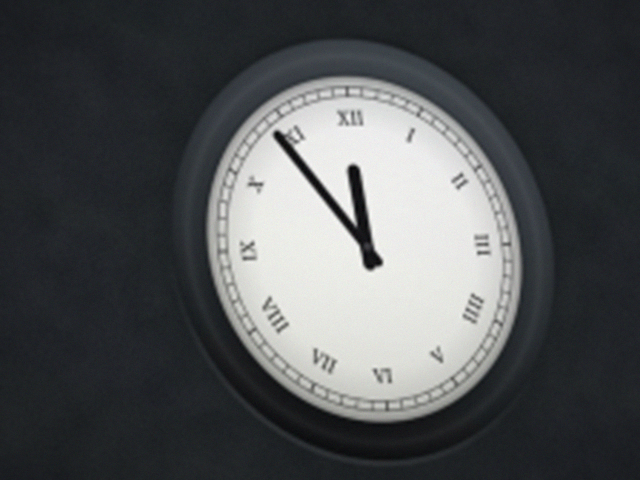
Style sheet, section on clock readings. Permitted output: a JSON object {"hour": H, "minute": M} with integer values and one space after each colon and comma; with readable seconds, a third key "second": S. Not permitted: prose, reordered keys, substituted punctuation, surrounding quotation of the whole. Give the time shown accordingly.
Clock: {"hour": 11, "minute": 54}
